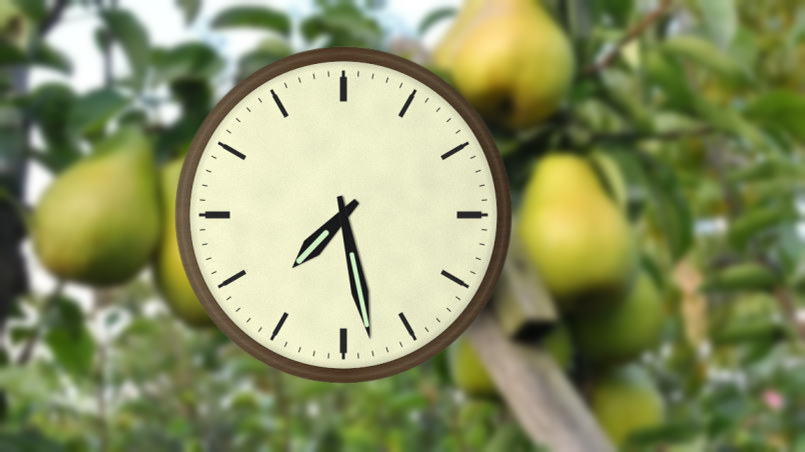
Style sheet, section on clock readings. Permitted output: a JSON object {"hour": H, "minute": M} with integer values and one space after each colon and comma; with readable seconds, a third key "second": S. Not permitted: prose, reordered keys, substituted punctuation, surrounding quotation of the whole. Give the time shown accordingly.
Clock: {"hour": 7, "minute": 28}
